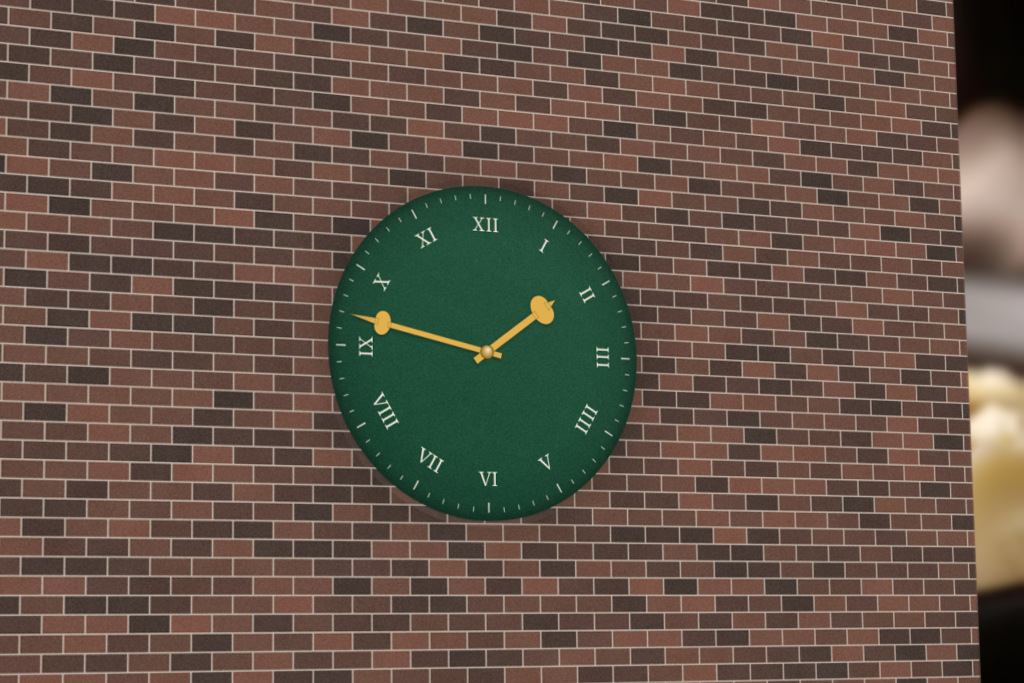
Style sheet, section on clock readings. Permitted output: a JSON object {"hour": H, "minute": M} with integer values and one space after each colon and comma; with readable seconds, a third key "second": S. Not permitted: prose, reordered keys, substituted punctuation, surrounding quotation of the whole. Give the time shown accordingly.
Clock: {"hour": 1, "minute": 47}
